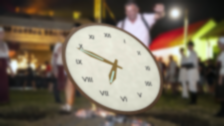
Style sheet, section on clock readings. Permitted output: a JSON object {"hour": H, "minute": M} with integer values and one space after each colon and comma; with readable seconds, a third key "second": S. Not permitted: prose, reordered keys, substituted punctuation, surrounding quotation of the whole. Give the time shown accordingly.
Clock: {"hour": 6, "minute": 49}
